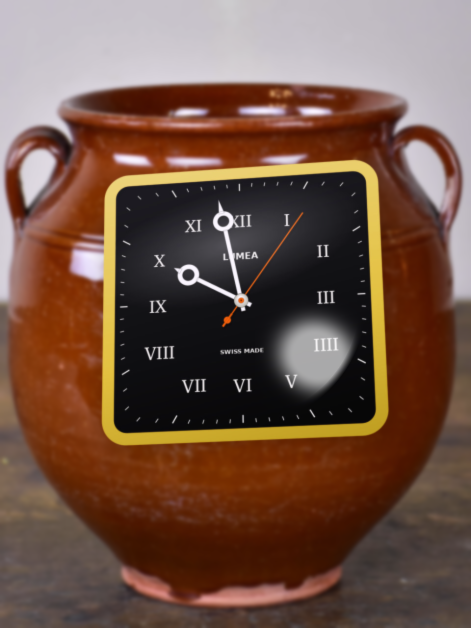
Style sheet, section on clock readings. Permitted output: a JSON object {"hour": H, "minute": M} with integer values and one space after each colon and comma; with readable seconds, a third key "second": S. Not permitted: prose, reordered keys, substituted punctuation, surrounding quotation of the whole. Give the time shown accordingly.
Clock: {"hour": 9, "minute": 58, "second": 6}
